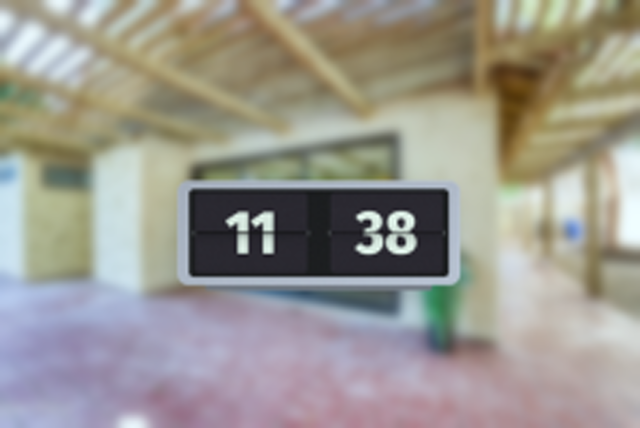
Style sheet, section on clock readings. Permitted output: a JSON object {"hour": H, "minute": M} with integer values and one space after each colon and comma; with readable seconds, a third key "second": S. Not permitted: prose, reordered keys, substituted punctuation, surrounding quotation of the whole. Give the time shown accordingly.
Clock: {"hour": 11, "minute": 38}
